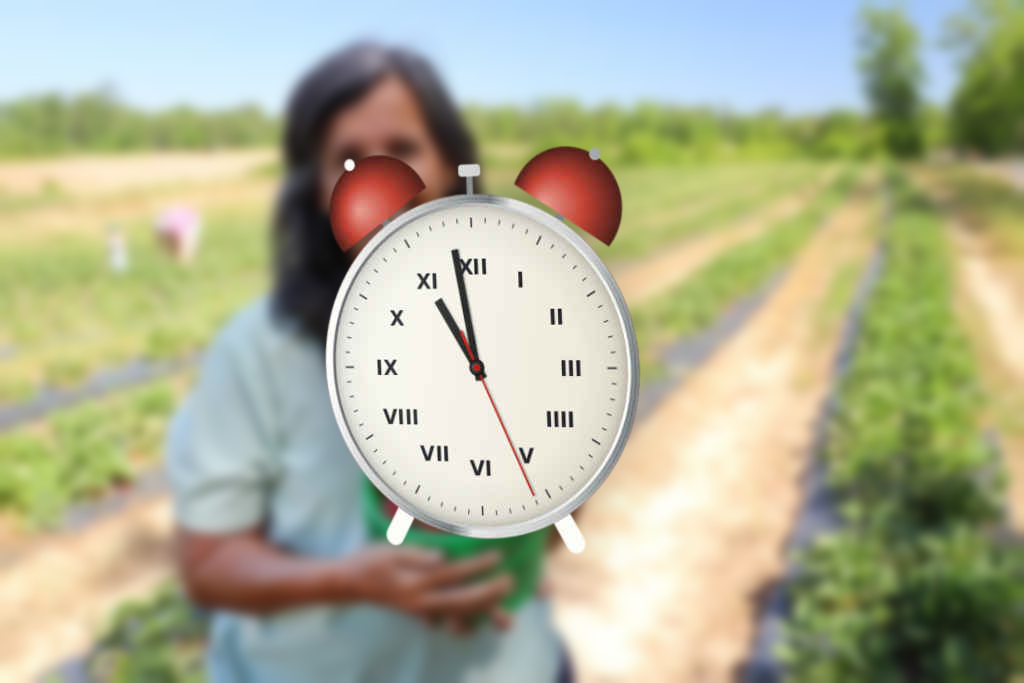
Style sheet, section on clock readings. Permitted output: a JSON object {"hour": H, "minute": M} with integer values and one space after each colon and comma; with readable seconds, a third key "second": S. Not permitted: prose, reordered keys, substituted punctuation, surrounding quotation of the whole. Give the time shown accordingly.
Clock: {"hour": 10, "minute": 58, "second": 26}
